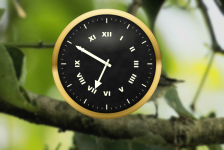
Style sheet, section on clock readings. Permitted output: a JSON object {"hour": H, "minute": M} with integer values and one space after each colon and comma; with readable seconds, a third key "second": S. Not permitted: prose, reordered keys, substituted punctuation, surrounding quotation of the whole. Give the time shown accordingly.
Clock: {"hour": 6, "minute": 50}
